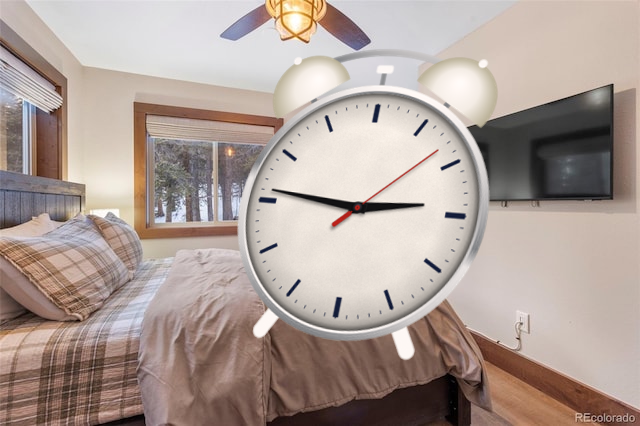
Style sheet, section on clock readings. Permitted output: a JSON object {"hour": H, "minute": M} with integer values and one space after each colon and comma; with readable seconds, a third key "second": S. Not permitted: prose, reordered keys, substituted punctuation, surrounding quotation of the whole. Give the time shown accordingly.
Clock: {"hour": 2, "minute": 46, "second": 8}
